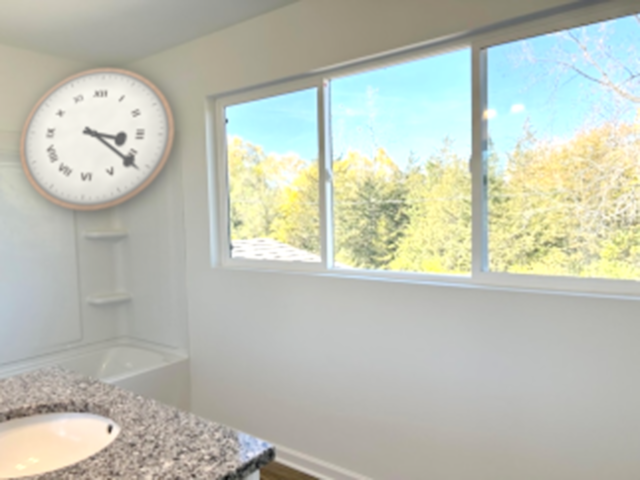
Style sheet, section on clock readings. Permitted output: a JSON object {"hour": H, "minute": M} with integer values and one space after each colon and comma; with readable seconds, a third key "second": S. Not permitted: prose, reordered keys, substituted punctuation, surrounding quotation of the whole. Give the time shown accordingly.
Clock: {"hour": 3, "minute": 21}
